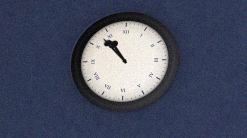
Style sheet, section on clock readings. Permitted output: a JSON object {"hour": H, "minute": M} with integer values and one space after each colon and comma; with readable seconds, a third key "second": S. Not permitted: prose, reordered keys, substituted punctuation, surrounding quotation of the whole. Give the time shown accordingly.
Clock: {"hour": 10, "minute": 53}
